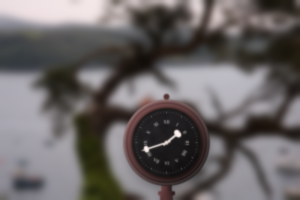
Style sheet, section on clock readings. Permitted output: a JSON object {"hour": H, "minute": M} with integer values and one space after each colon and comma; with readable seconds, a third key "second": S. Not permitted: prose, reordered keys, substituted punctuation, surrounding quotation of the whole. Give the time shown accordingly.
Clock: {"hour": 1, "minute": 42}
